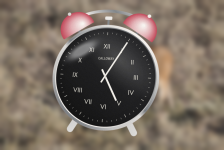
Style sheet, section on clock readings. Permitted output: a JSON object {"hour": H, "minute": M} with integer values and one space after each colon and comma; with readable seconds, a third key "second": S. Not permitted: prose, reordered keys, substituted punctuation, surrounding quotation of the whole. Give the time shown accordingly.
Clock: {"hour": 5, "minute": 5}
